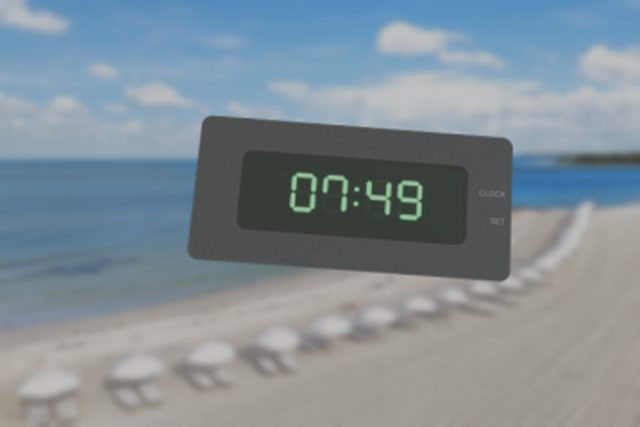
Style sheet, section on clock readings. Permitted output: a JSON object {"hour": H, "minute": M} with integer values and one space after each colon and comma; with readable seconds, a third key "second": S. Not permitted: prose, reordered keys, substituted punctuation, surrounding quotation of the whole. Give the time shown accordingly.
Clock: {"hour": 7, "minute": 49}
